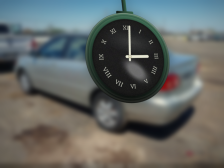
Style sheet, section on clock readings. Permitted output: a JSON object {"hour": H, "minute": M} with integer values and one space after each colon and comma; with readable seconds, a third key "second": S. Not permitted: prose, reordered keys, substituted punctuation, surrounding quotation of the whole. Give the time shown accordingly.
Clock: {"hour": 3, "minute": 1}
